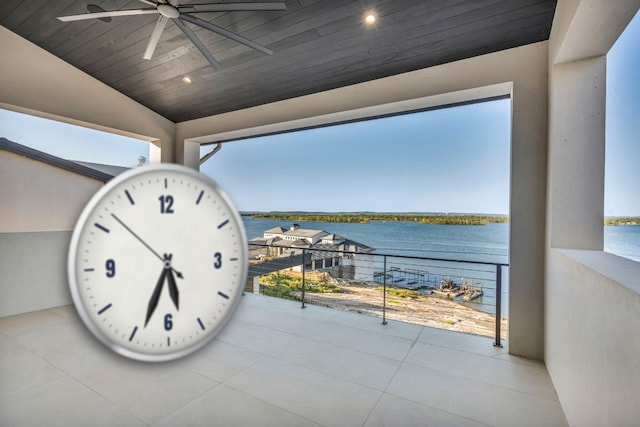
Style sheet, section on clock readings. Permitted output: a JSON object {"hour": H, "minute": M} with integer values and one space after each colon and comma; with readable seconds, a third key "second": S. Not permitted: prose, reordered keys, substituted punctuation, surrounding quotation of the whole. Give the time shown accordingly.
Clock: {"hour": 5, "minute": 33, "second": 52}
